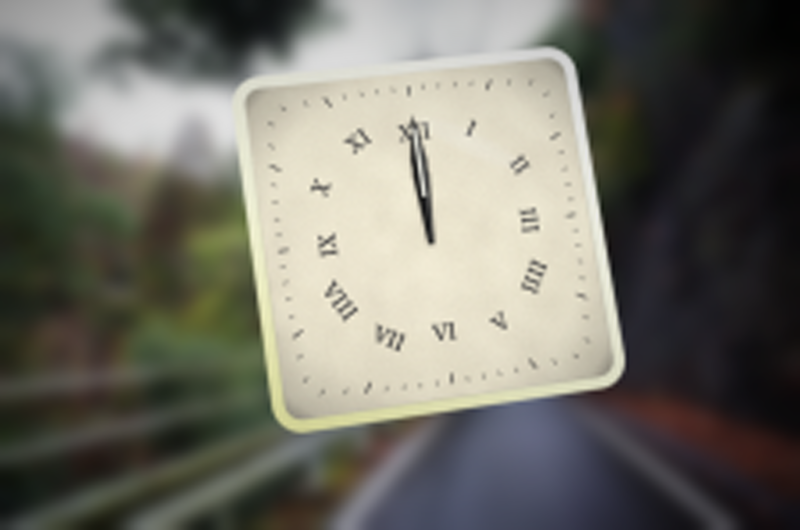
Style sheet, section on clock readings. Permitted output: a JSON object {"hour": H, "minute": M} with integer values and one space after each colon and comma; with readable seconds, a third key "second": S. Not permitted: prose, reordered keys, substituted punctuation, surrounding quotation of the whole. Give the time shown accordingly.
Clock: {"hour": 12, "minute": 0}
